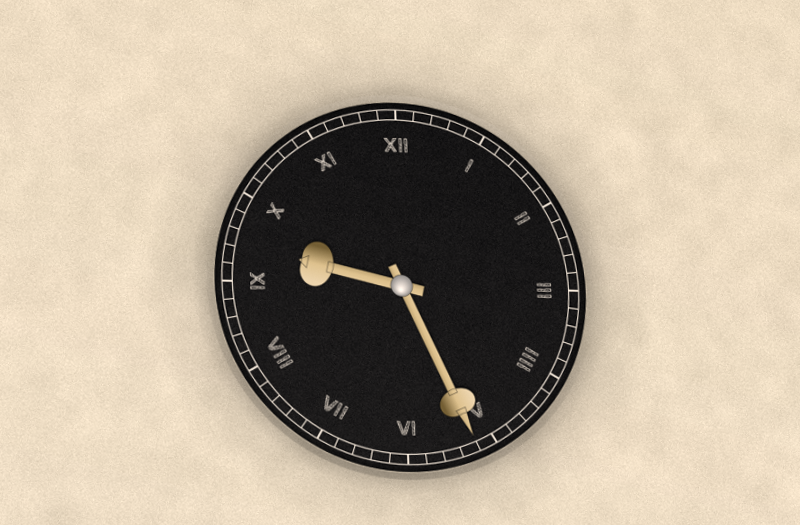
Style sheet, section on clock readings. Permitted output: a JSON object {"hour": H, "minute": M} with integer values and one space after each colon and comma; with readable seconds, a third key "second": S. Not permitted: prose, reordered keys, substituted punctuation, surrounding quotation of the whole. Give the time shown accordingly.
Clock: {"hour": 9, "minute": 26}
